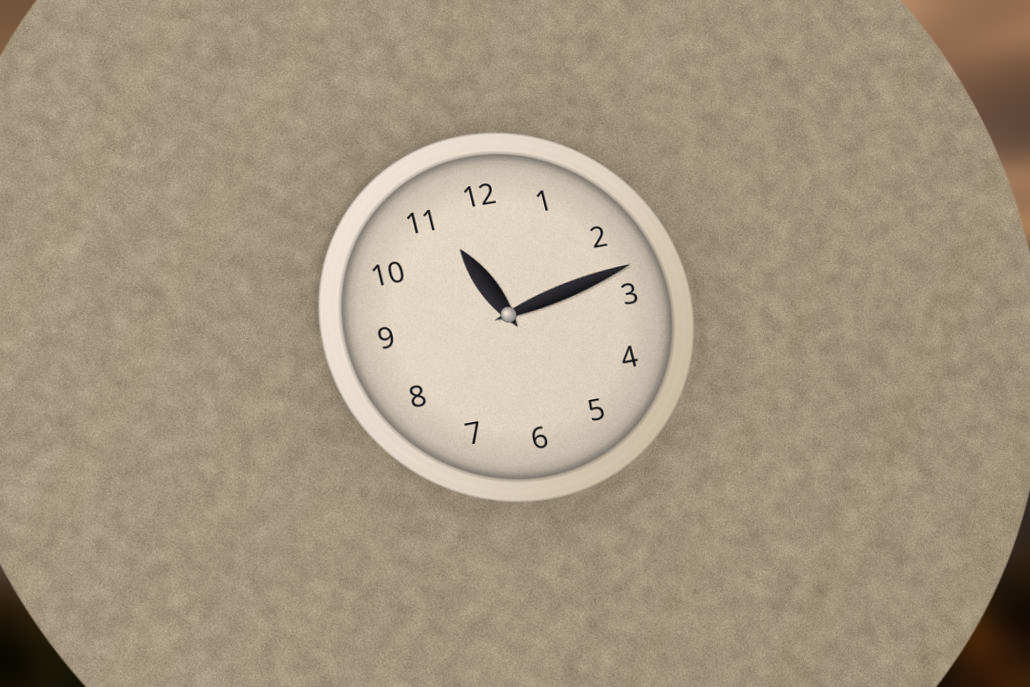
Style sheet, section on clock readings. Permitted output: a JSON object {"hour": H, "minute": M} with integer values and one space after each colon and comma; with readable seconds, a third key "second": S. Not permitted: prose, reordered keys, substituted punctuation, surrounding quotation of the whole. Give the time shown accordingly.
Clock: {"hour": 11, "minute": 13}
